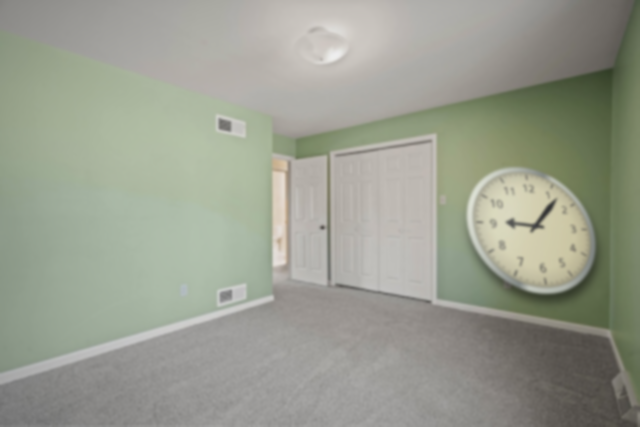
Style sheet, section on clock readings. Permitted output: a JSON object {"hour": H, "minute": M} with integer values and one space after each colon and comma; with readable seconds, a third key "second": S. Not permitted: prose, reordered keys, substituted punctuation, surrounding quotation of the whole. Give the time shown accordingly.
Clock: {"hour": 9, "minute": 7}
